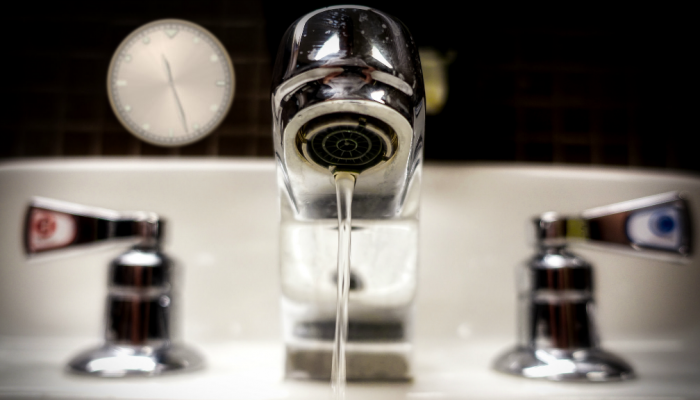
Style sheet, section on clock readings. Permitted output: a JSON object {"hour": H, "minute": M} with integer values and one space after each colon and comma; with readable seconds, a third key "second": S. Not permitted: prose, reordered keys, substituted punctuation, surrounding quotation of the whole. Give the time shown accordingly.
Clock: {"hour": 11, "minute": 27}
